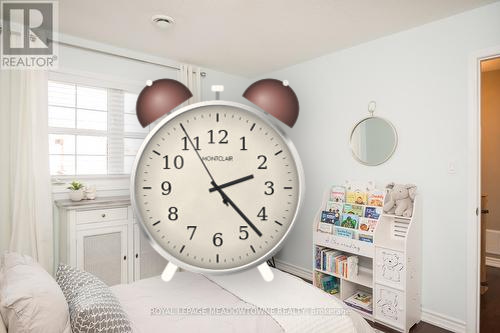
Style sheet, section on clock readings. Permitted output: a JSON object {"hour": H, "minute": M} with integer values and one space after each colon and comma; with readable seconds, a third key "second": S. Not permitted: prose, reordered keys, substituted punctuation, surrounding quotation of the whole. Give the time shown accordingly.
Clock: {"hour": 2, "minute": 22, "second": 55}
